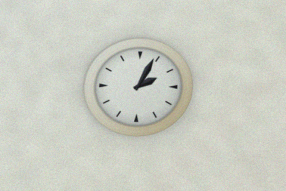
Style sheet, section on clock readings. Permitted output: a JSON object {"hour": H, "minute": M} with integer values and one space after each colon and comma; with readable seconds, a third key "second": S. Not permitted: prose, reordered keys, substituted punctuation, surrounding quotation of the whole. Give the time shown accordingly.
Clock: {"hour": 2, "minute": 4}
